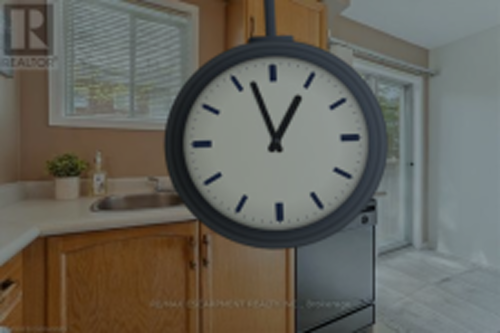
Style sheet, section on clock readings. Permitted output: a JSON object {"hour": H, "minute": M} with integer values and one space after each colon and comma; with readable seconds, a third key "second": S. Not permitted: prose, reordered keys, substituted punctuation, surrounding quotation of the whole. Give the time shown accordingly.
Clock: {"hour": 12, "minute": 57}
